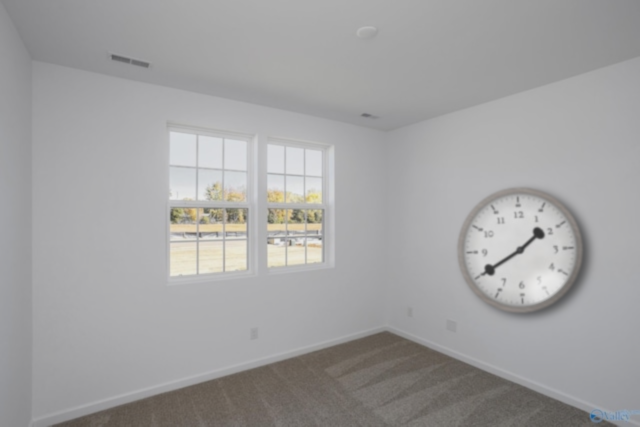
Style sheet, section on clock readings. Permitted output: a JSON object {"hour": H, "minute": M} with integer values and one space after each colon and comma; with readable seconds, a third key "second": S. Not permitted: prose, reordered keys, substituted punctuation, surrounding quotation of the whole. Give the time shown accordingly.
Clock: {"hour": 1, "minute": 40}
